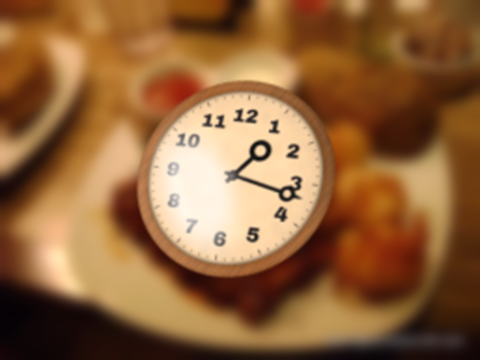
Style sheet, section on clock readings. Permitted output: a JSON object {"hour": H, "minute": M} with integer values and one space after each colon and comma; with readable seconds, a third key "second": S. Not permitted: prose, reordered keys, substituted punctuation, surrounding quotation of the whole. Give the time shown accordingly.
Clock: {"hour": 1, "minute": 17}
